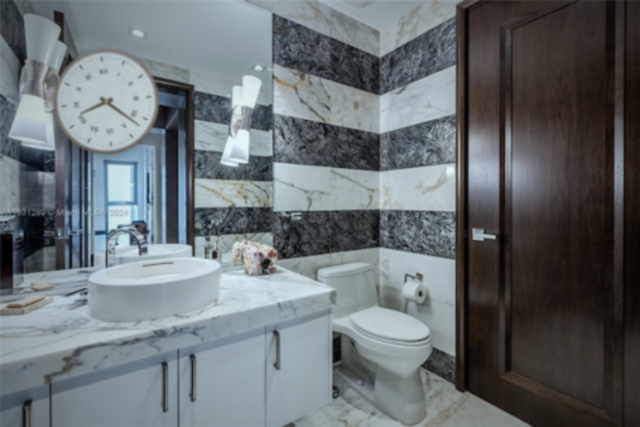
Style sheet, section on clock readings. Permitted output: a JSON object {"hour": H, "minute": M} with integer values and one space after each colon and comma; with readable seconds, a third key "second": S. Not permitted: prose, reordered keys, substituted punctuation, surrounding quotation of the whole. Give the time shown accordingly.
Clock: {"hour": 8, "minute": 22}
